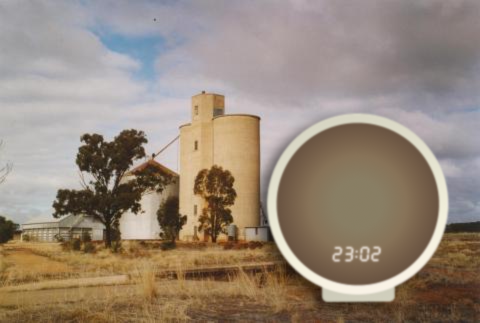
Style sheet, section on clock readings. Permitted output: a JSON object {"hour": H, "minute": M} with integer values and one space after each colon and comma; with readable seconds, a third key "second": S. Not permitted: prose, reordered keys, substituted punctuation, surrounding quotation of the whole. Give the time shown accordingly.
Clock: {"hour": 23, "minute": 2}
